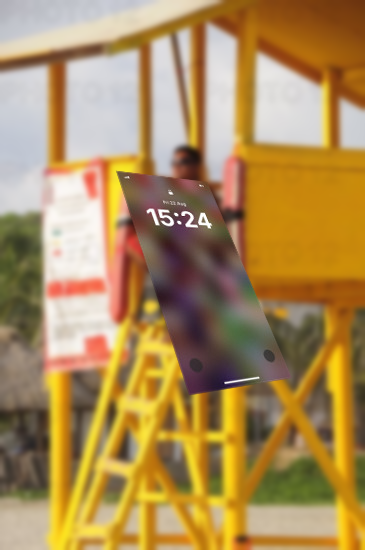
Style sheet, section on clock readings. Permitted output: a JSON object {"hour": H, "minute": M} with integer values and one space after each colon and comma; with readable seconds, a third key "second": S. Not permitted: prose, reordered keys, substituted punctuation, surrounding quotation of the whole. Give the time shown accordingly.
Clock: {"hour": 15, "minute": 24}
